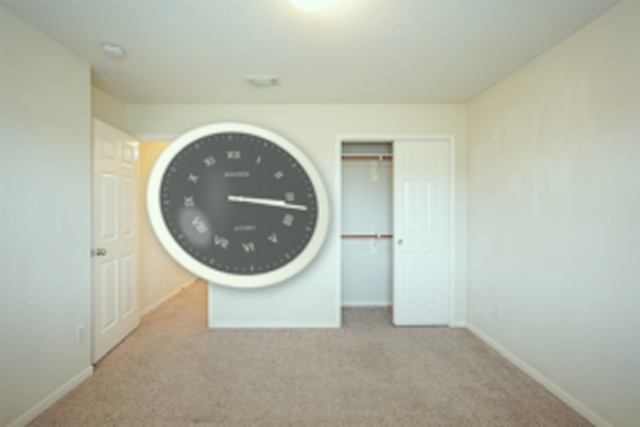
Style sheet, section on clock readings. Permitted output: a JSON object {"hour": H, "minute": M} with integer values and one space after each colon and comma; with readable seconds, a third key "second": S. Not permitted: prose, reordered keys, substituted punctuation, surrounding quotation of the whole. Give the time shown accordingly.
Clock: {"hour": 3, "minute": 17}
